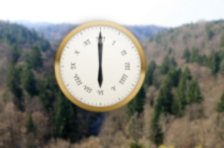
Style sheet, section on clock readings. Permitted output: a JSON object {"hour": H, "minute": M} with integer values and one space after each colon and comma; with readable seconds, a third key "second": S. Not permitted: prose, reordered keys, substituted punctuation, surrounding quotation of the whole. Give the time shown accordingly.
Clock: {"hour": 6, "minute": 0}
